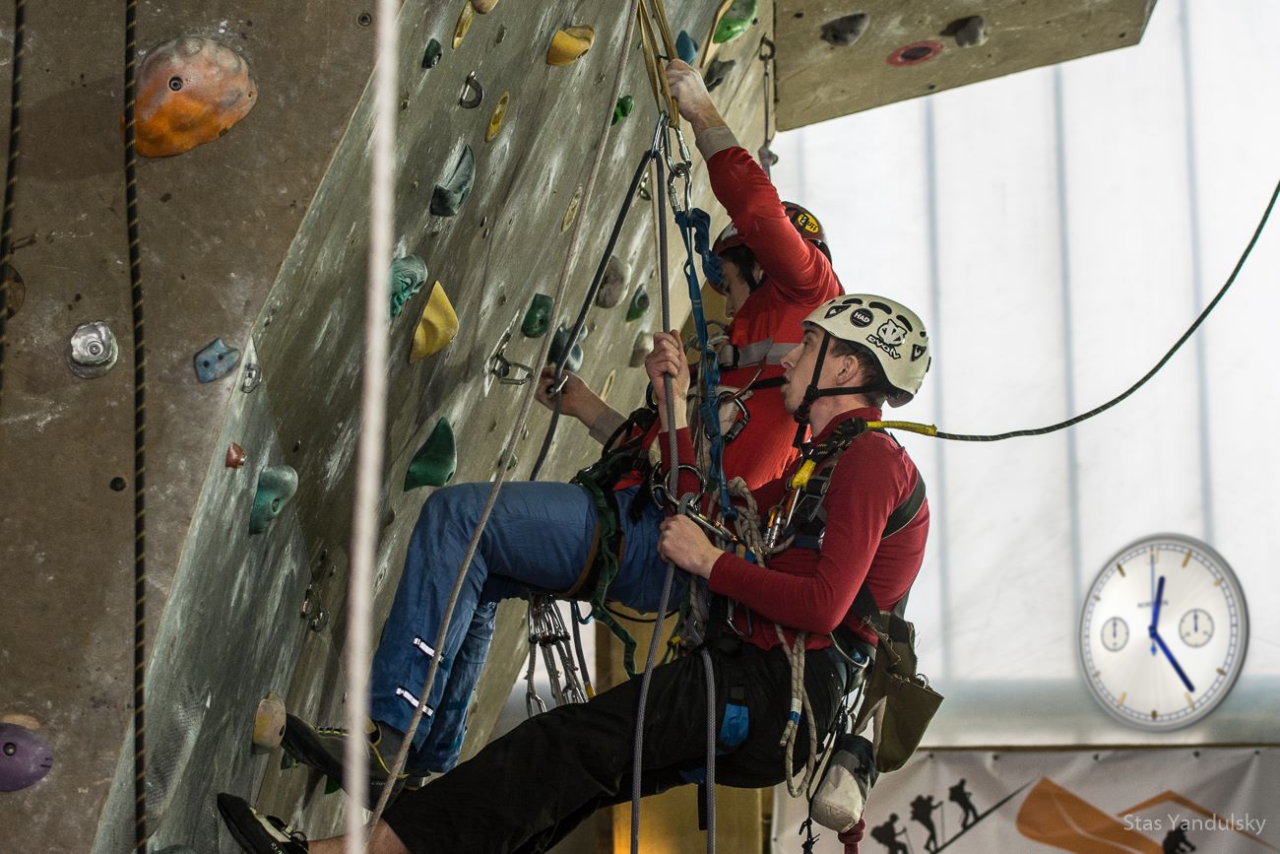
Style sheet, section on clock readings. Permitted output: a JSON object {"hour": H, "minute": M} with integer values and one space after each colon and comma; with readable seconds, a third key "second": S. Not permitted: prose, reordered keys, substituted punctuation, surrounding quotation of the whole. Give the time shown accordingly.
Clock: {"hour": 12, "minute": 24}
